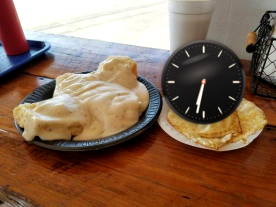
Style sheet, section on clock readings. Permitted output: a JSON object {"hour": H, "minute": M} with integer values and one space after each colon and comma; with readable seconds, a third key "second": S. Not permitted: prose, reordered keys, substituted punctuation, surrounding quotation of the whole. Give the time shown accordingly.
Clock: {"hour": 6, "minute": 32}
